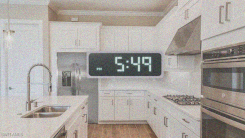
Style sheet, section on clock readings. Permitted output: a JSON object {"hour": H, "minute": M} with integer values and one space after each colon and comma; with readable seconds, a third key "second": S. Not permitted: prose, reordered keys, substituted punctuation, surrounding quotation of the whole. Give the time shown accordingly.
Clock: {"hour": 5, "minute": 49}
